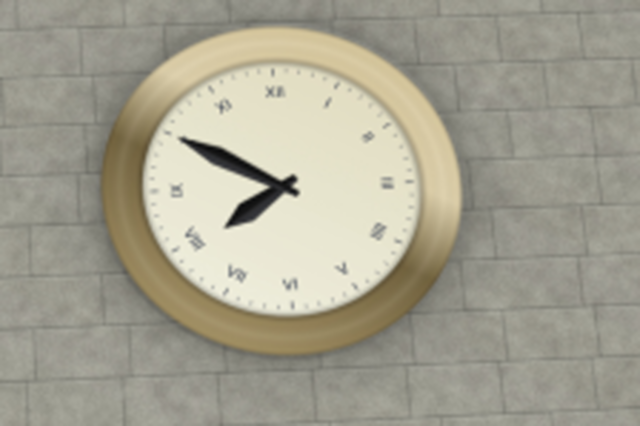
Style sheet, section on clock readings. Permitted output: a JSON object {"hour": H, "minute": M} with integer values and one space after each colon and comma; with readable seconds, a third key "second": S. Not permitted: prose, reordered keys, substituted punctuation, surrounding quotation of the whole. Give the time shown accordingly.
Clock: {"hour": 7, "minute": 50}
